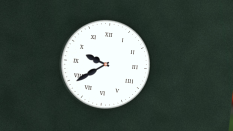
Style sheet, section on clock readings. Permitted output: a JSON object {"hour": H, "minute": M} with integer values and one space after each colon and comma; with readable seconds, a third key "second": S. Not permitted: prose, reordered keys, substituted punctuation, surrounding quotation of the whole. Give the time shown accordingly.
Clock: {"hour": 9, "minute": 39}
